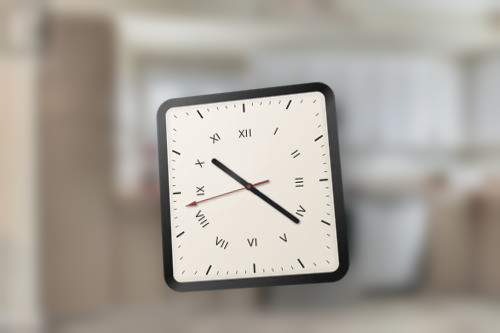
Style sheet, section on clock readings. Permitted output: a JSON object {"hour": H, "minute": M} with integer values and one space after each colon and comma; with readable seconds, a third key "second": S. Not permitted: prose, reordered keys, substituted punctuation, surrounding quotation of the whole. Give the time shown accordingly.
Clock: {"hour": 10, "minute": 21, "second": 43}
